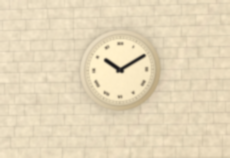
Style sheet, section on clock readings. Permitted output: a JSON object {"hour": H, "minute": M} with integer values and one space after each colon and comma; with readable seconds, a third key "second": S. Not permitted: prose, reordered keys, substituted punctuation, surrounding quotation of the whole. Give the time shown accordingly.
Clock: {"hour": 10, "minute": 10}
